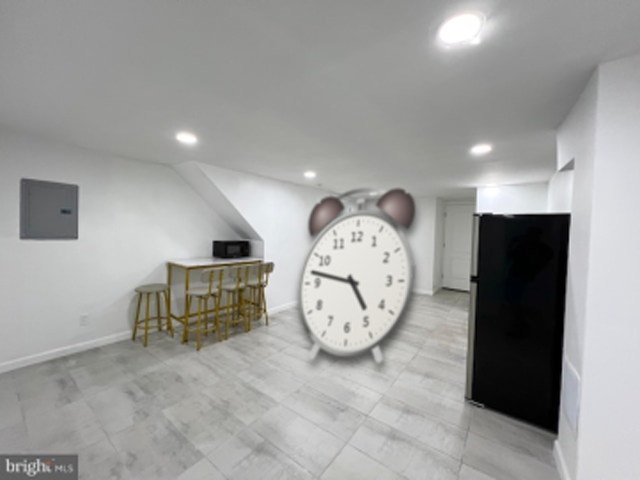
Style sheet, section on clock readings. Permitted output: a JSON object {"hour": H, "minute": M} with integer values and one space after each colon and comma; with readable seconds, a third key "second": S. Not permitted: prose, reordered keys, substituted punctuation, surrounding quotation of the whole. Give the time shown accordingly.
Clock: {"hour": 4, "minute": 47}
